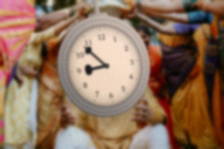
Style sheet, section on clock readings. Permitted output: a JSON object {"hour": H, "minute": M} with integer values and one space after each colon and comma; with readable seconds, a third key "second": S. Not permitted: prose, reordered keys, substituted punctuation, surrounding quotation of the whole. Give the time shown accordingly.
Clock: {"hour": 8, "minute": 53}
